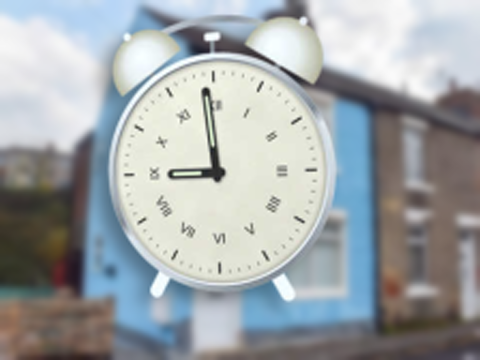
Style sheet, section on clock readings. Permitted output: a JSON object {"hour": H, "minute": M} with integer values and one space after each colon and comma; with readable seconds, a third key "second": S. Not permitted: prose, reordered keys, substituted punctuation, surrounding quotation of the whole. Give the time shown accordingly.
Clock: {"hour": 8, "minute": 59}
